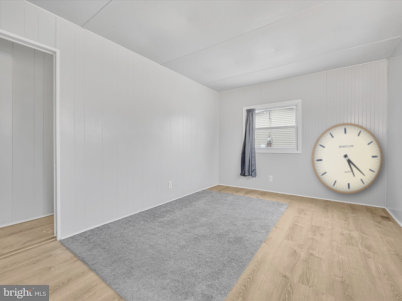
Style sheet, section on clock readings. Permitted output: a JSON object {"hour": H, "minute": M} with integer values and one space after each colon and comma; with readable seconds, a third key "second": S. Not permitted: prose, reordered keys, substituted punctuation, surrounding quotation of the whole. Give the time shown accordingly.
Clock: {"hour": 5, "minute": 23}
